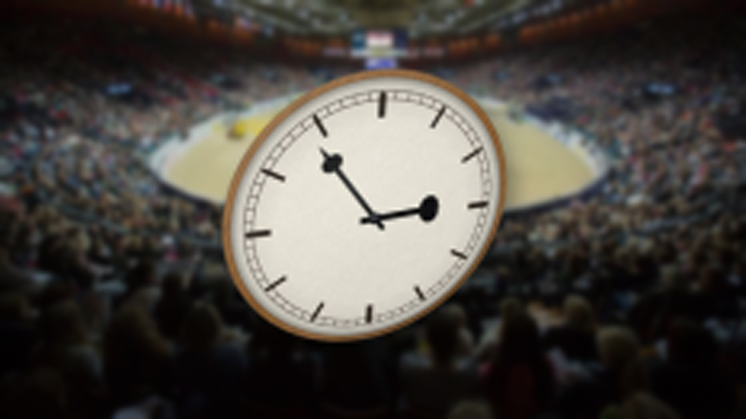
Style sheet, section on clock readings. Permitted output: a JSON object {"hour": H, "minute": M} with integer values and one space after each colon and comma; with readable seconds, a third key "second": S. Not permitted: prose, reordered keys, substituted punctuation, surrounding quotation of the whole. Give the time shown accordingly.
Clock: {"hour": 2, "minute": 54}
